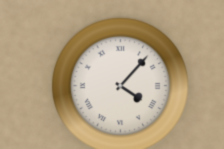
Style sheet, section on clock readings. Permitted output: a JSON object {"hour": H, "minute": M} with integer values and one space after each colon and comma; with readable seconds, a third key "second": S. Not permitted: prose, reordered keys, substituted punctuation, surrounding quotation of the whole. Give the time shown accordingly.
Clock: {"hour": 4, "minute": 7}
